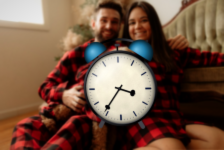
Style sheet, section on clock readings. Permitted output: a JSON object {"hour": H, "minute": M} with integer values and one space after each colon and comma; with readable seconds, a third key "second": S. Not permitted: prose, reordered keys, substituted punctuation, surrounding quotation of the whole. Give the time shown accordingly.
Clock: {"hour": 3, "minute": 36}
